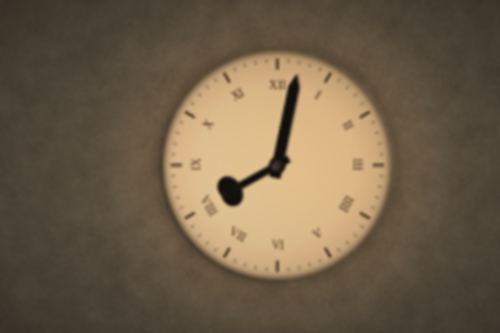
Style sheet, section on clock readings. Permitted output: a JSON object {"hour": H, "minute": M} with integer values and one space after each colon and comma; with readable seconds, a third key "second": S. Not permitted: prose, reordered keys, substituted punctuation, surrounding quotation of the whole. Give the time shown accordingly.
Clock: {"hour": 8, "minute": 2}
